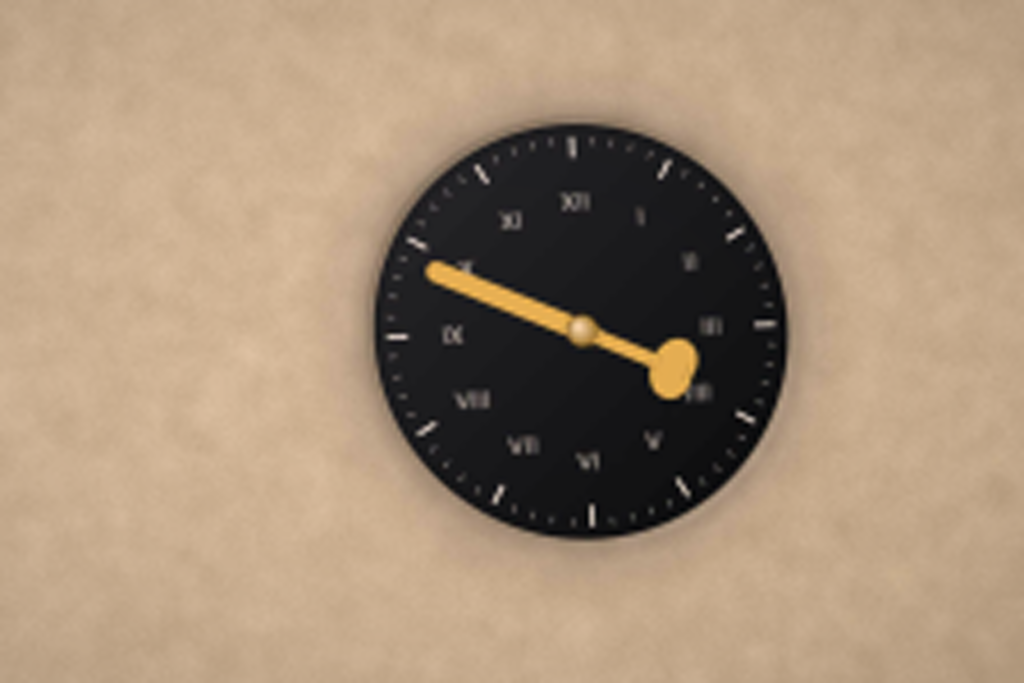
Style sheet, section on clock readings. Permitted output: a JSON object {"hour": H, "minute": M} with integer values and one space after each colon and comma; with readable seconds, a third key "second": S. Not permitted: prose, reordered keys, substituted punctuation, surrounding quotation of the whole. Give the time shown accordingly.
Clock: {"hour": 3, "minute": 49}
